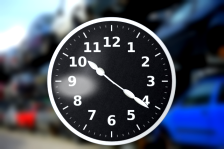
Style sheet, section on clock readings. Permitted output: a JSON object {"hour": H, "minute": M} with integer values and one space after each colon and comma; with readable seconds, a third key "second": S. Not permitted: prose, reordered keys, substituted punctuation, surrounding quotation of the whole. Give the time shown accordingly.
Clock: {"hour": 10, "minute": 21}
